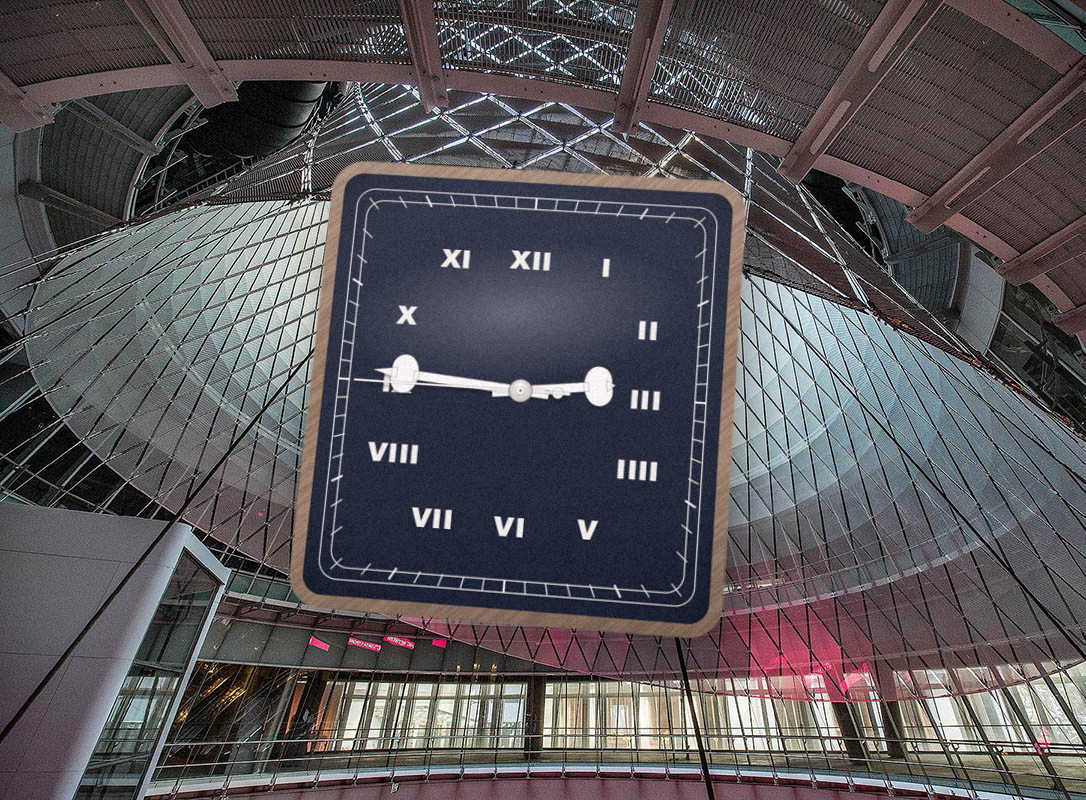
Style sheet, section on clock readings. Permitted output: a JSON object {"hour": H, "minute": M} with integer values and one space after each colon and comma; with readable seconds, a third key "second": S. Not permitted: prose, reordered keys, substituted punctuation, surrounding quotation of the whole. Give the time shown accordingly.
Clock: {"hour": 2, "minute": 45, "second": 45}
